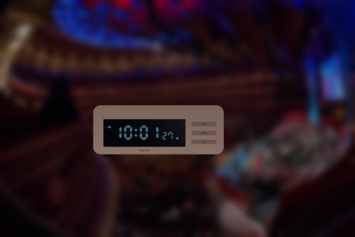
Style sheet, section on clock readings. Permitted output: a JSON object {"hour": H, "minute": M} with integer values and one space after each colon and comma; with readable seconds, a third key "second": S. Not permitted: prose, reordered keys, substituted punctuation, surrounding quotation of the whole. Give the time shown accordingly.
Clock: {"hour": 10, "minute": 1, "second": 27}
